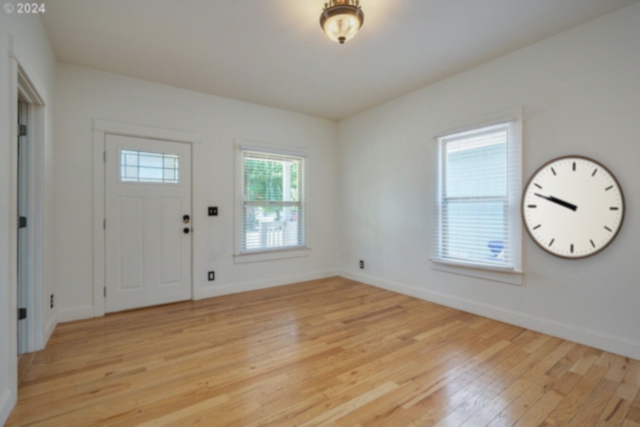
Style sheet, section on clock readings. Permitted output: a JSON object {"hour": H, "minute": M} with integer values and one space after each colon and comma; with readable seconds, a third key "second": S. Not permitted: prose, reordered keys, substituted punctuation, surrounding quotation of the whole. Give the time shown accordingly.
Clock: {"hour": 9, "minute": 48}
